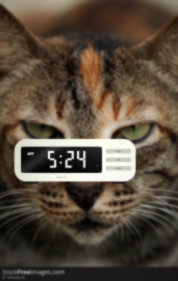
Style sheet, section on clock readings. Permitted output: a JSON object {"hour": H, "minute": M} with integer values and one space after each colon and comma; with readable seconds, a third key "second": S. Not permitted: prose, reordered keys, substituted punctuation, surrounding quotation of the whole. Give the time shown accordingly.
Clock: {"hour": 5, "minute": 24}
